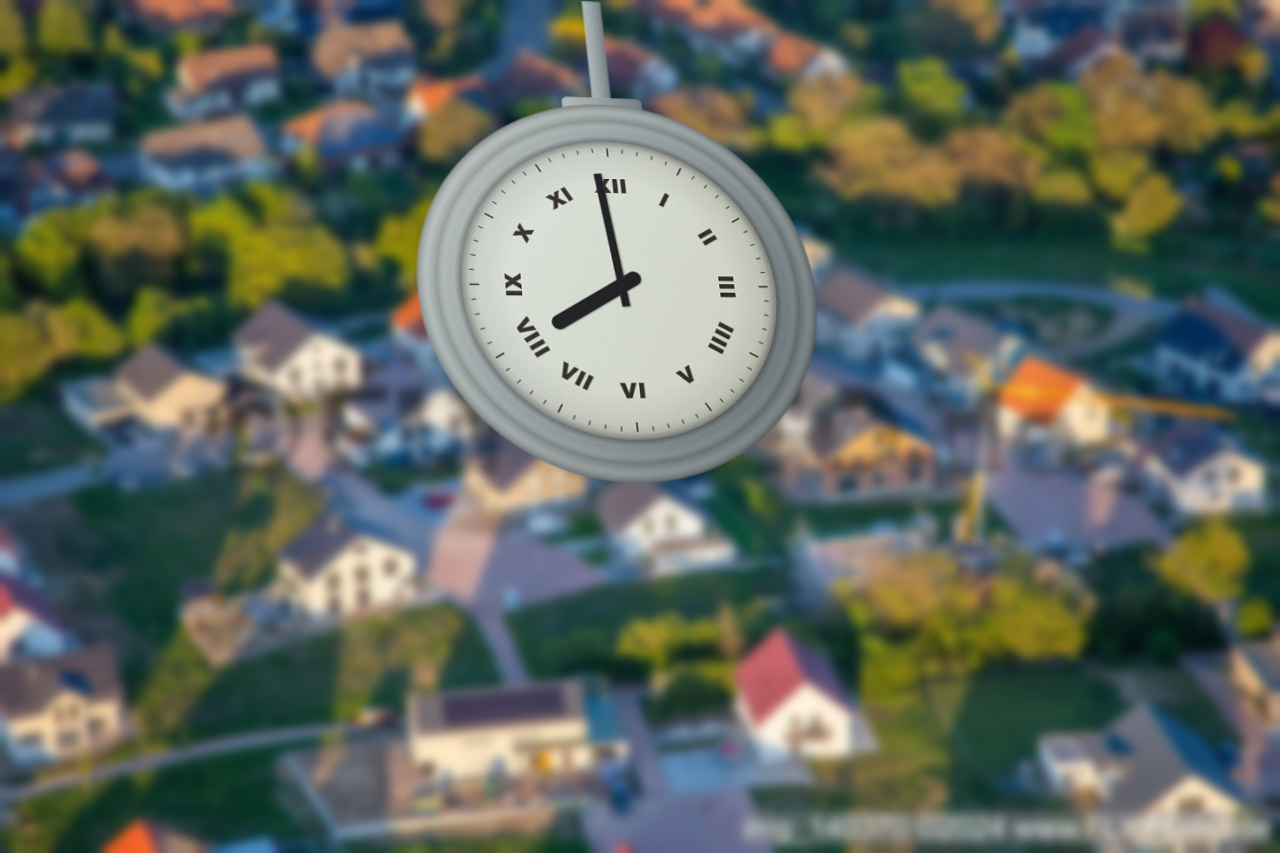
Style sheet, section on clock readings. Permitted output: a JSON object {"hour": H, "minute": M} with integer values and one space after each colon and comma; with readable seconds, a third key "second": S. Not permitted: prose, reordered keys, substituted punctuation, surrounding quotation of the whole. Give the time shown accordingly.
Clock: {"hour": 7, "minute": 59}
